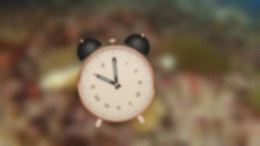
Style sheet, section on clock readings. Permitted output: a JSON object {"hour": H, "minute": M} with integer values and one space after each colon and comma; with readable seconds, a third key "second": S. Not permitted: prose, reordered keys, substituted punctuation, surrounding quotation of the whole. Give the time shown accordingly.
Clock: {"hour": 10, "minute": 0}
